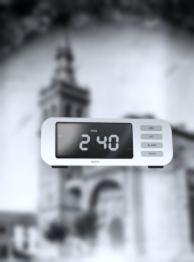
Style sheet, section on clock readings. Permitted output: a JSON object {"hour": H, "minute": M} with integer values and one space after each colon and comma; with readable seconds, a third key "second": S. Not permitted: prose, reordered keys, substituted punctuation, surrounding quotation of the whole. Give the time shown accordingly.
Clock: {"hour": 2, "minute": 40}
